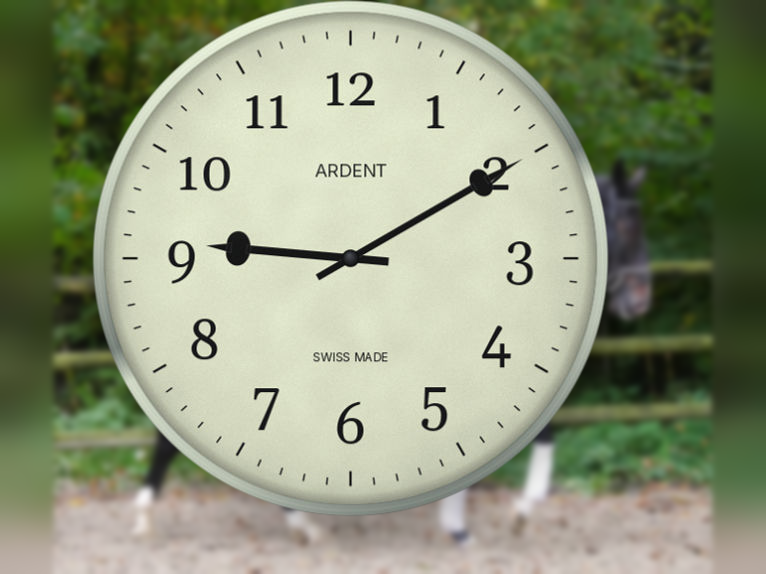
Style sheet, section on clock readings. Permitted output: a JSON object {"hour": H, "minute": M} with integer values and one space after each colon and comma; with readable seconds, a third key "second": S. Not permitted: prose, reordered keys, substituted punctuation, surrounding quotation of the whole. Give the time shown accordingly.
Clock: {"hour": 9, "minute": 10}
